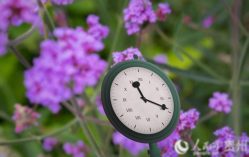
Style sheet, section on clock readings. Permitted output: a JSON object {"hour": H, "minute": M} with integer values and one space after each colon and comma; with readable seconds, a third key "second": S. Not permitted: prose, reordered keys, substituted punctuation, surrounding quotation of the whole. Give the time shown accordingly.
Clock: {"hour": 11, "minute": 19}
